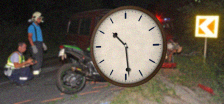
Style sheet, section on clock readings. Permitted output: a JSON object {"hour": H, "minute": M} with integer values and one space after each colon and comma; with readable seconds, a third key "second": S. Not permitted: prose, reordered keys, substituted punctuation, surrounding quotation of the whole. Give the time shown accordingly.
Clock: {"hour": 10, "minute": 29}
